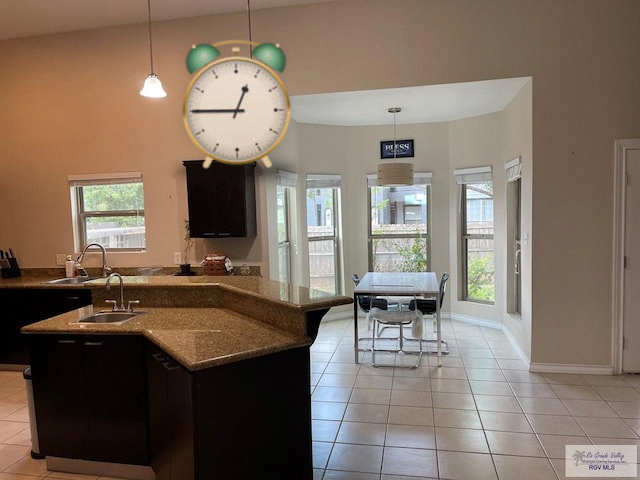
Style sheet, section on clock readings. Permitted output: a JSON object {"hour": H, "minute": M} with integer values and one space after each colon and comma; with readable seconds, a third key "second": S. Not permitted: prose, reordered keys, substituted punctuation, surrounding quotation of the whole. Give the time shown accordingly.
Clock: {"hour": 12, "minute": 45}
